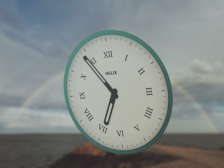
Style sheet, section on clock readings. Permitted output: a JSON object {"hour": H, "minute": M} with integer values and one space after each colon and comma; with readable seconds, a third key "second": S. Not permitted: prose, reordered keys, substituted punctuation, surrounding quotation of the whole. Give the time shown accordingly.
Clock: {"hour": 6, "minute": 54}
